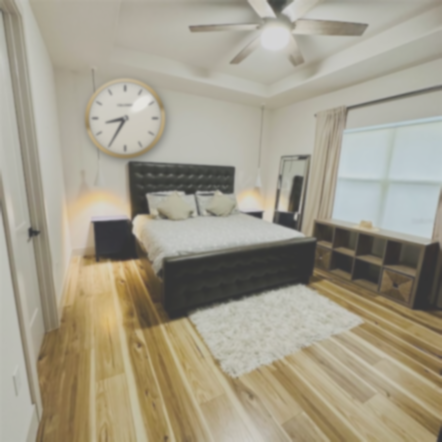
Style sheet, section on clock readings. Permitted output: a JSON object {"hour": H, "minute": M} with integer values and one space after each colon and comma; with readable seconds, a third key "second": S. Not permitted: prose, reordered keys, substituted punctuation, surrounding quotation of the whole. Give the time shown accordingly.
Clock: {"hour": 8, "minute": 35}
